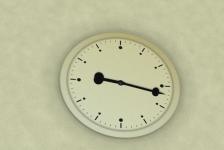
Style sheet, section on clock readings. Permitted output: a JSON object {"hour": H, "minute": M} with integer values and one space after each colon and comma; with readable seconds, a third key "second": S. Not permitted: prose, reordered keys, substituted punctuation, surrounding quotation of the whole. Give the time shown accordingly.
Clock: {"hour": 9, "minute": 17}
